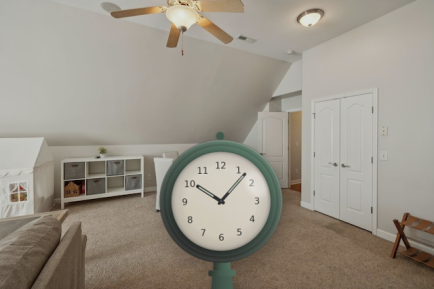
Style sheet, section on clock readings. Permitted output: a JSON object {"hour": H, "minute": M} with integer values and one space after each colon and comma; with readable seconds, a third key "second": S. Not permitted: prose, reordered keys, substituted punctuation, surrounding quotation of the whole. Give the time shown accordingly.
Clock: {"hour": 10, "minute": 7}
